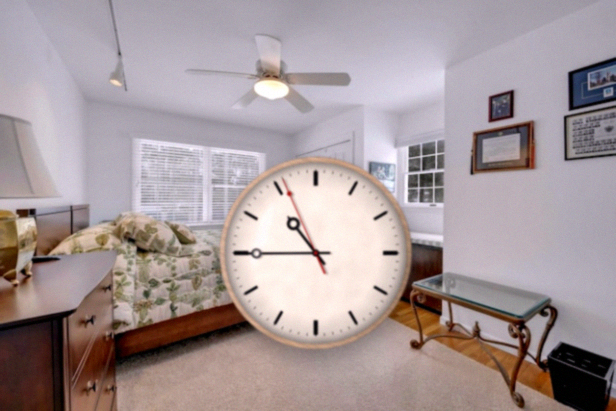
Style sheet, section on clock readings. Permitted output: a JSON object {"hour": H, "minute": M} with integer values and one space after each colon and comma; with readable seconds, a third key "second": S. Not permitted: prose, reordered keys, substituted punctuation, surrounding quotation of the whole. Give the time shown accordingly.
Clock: {"hour": 10, "minute": 44, "second": 56}
